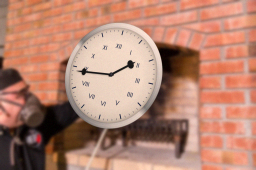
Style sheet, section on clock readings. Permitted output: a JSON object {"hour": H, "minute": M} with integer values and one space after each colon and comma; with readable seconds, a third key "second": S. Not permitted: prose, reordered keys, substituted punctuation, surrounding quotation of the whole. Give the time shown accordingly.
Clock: {"hour": 1, "minute": 44}
